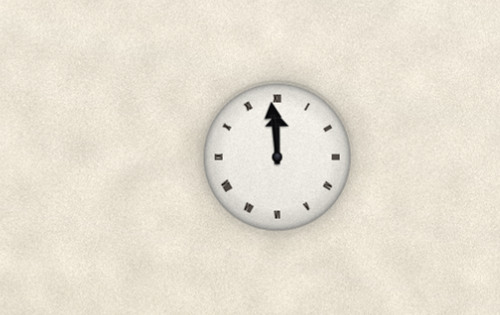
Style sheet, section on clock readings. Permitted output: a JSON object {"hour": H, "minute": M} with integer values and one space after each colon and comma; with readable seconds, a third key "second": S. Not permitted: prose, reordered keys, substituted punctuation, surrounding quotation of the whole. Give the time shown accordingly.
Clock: {"hour": 11, "minute": 59}
